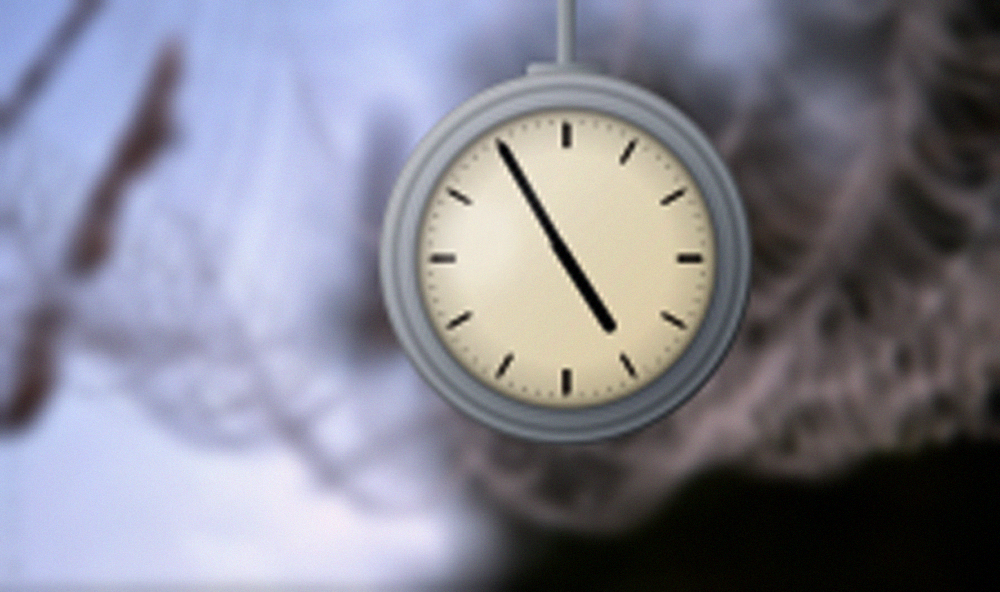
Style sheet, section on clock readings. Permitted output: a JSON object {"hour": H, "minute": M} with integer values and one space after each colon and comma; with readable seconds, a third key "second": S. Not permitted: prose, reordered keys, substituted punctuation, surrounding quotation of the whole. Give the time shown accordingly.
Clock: {"hour": 4, "minute": 55}
